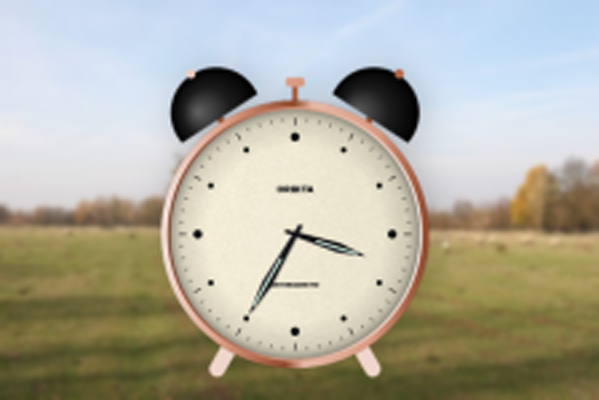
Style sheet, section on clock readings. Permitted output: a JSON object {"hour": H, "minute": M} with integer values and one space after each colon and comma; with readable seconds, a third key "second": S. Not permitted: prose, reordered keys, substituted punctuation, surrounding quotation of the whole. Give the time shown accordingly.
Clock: {"hour": 3, "minute": 35}
